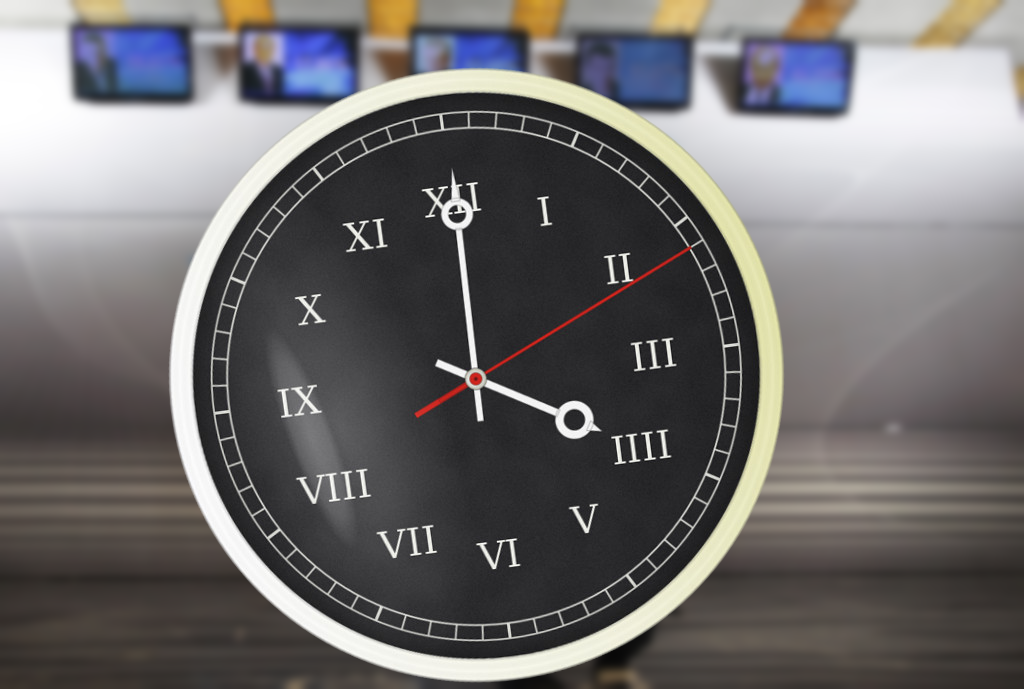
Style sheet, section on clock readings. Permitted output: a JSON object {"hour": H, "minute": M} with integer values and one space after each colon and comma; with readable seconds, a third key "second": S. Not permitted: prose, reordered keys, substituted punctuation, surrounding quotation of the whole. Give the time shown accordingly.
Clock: {"hour": 4, "minute": 0, "second": 11}
